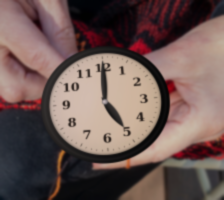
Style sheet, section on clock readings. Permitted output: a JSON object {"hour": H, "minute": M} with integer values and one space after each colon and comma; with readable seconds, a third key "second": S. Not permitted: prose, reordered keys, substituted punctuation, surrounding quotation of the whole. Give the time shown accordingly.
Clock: {"hour": 5, "minute": 0}
